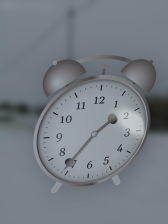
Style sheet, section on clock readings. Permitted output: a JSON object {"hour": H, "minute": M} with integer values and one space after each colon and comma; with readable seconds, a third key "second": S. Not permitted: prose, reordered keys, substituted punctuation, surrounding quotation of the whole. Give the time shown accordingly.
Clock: {"hour": 1, "minute": 36}
